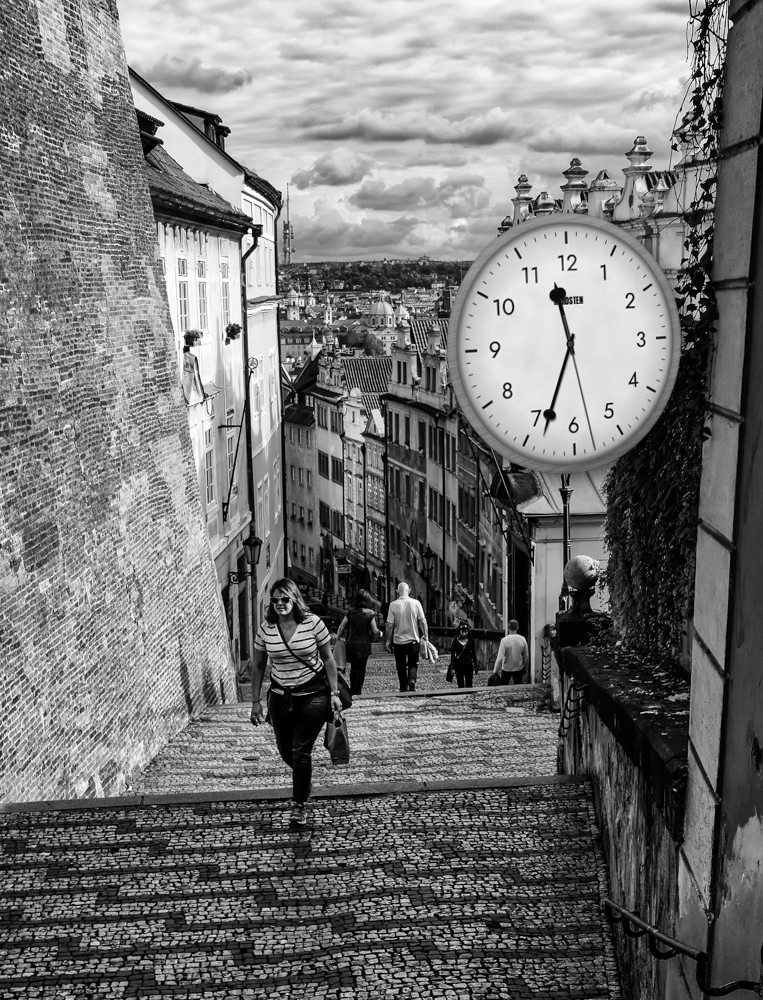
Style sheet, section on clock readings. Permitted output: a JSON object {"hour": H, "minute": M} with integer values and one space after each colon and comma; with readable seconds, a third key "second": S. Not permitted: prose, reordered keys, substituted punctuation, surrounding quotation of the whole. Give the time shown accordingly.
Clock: {"hour": 11, "minute": 33, "second": 28}
